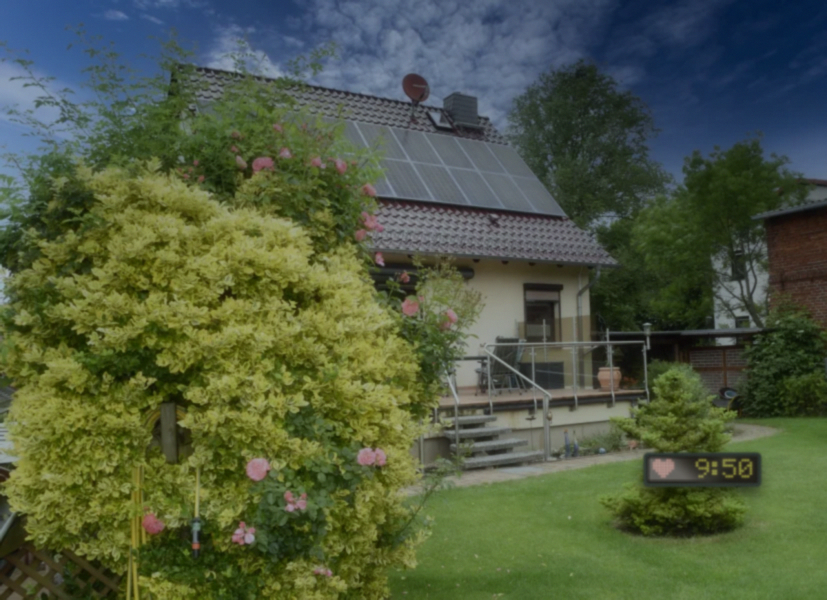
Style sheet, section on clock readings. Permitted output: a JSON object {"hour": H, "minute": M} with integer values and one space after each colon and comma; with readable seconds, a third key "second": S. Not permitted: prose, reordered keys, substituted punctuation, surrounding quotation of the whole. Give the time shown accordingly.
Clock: {"hour": 9, "minute": 50}
